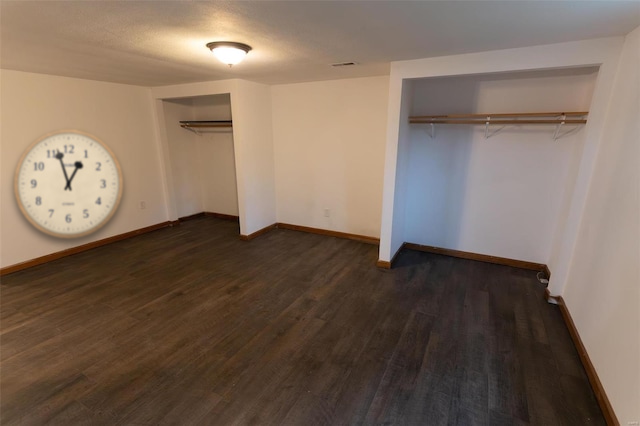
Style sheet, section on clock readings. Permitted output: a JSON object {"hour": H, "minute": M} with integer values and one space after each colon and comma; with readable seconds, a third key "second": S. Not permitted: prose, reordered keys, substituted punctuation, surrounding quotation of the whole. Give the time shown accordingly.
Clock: {"hour": 12, "minute": 57}
